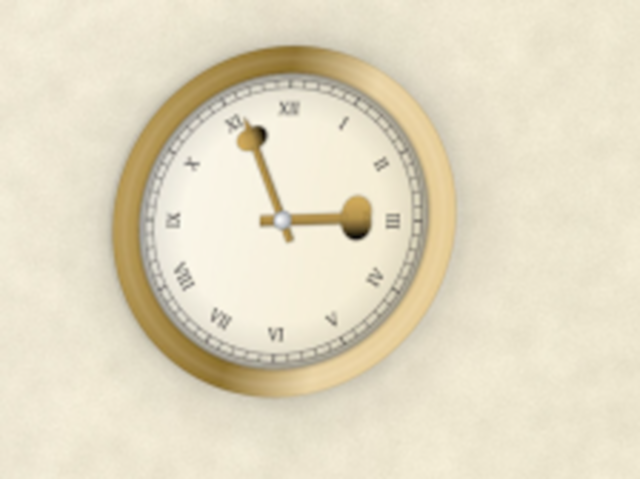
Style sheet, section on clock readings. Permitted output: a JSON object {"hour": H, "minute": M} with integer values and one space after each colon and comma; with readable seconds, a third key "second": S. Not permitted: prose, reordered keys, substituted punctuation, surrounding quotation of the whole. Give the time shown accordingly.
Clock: {"hour": 2, "minute": 56}
